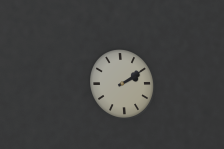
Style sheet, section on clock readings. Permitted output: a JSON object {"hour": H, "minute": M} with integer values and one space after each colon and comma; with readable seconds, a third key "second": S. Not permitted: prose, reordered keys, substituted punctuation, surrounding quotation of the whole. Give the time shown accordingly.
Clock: {"hour": 2, "minute": 10}
